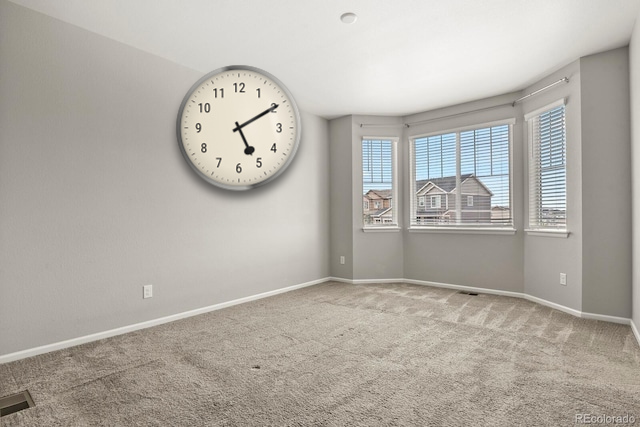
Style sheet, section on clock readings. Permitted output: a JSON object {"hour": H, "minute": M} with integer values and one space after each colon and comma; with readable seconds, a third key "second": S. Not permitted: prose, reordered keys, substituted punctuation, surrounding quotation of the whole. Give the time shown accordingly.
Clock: {"hour": 5, "minute": 10}
